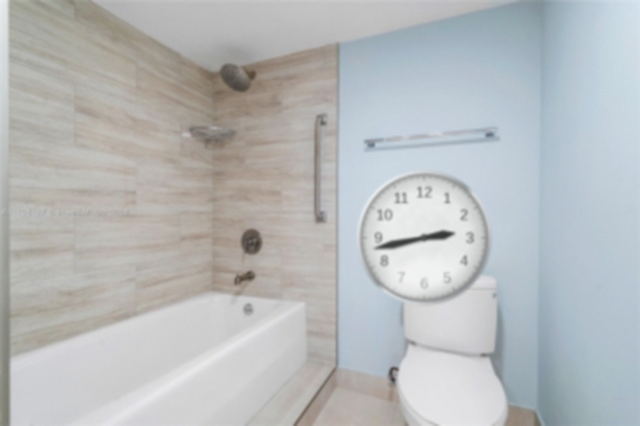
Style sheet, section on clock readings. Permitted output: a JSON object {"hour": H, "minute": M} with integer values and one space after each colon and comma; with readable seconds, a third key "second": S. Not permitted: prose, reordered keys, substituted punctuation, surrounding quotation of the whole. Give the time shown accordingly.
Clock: {"hour": 2, "minute": 43}
